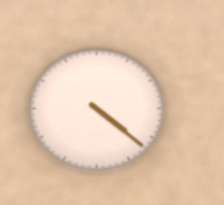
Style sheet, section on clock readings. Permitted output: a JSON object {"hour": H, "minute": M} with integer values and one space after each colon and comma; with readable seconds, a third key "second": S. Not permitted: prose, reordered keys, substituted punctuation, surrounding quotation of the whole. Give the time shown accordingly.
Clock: {"hour": 4, "minute": 22}
